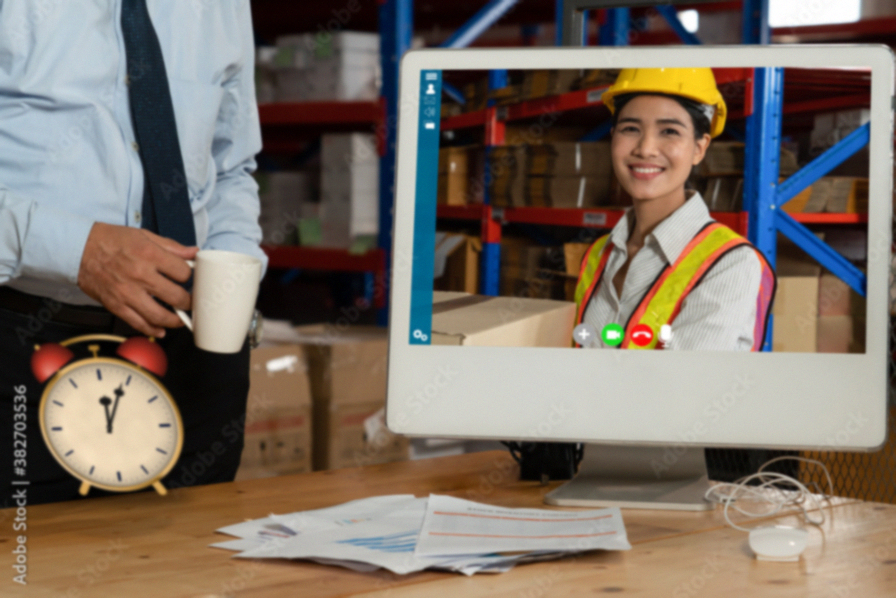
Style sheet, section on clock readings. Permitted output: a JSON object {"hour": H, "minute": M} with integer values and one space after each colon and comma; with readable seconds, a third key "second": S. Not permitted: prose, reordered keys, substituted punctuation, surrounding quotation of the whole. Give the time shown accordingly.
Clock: {"hour": 12, "minute": 4}
